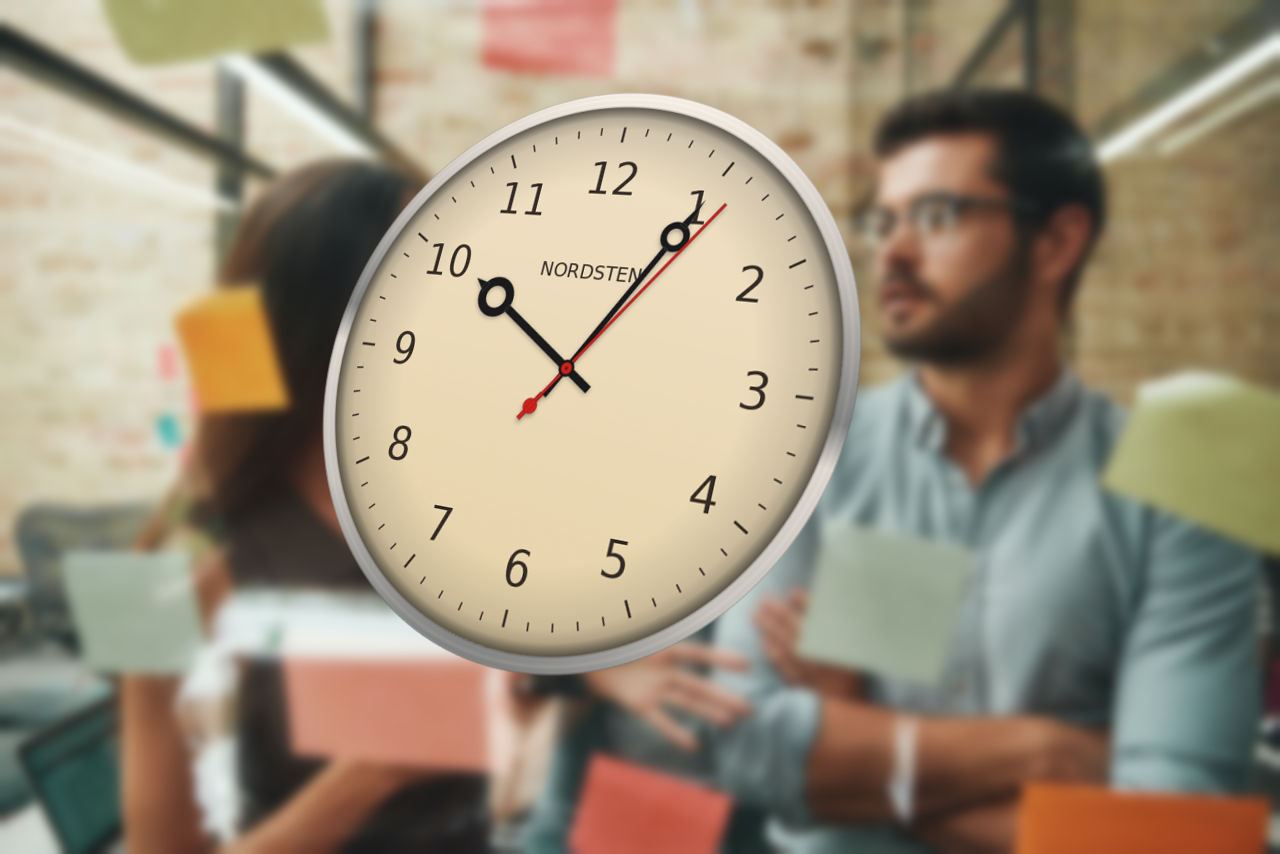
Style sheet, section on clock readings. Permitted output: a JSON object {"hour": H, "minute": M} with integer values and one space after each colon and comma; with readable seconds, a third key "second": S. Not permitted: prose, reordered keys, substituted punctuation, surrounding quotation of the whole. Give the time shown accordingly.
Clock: {"hour": 10, "minute": 5, "second": 6}
